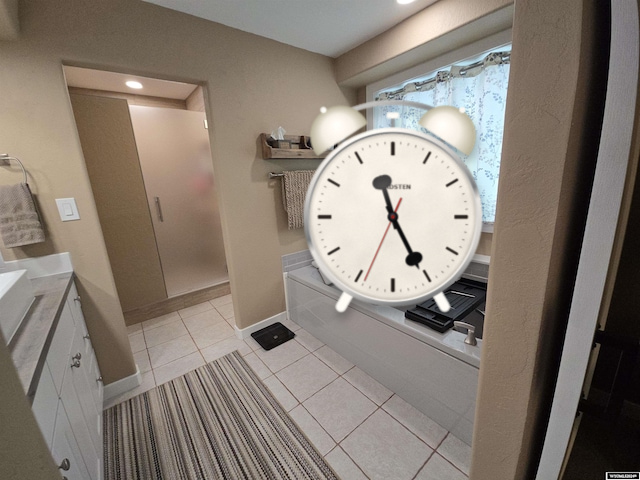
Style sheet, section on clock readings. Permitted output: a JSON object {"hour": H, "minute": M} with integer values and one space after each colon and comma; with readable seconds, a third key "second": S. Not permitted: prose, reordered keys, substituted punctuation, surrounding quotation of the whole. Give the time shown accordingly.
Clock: {"hour": 11, "minute": 25, "second": 34}
